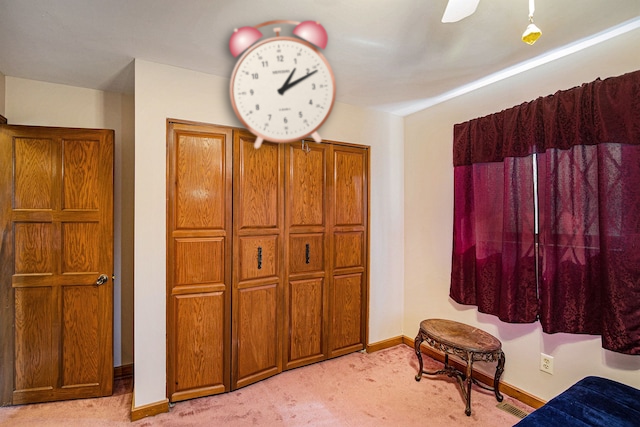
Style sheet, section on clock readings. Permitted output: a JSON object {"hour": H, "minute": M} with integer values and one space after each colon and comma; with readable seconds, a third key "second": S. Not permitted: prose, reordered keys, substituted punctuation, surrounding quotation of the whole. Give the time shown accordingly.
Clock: {"hour": 1, "minute": 11}
